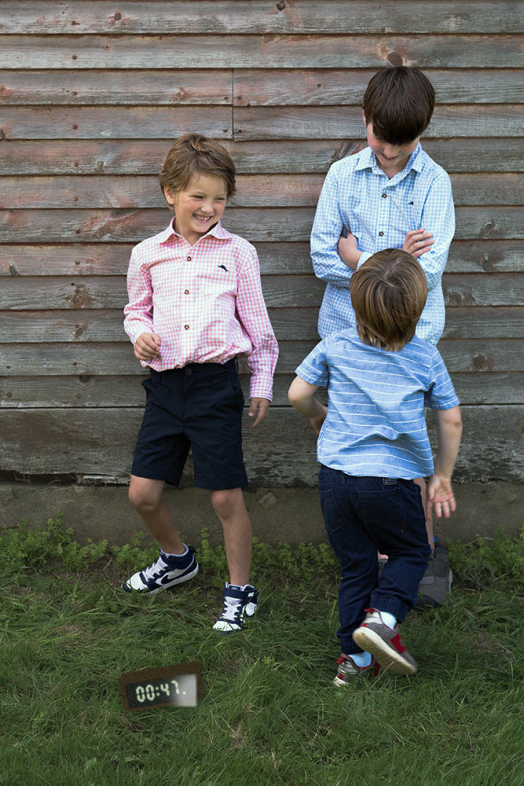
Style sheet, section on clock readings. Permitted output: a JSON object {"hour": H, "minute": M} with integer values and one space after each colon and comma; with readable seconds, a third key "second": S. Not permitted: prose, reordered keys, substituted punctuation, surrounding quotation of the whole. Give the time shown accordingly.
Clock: {"hour": 0, "minute": 47}
